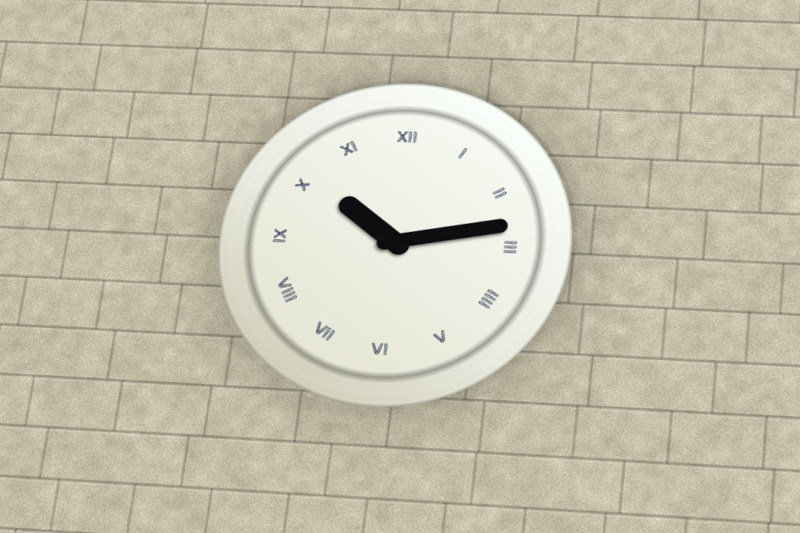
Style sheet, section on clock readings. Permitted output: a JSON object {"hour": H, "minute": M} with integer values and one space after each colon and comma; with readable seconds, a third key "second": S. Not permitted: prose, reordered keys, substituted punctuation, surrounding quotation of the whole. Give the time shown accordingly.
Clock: {"hour": 10, "minute": 13}
